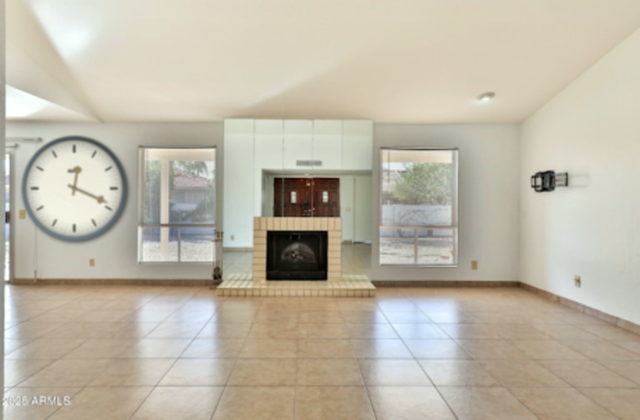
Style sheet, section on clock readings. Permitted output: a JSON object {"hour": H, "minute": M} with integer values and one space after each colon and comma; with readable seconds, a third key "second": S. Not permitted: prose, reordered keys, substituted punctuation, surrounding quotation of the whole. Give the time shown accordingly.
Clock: {"hour": 12, "minute": 19}
